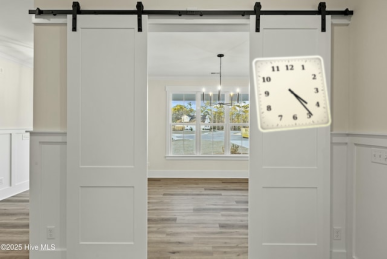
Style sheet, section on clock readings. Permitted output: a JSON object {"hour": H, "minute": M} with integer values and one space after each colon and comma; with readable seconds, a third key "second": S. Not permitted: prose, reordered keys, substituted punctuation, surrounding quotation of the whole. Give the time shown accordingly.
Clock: {"hour": 4, "minute": 24}
